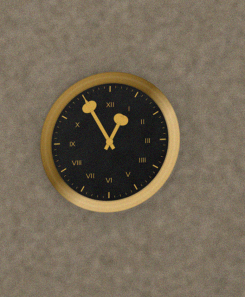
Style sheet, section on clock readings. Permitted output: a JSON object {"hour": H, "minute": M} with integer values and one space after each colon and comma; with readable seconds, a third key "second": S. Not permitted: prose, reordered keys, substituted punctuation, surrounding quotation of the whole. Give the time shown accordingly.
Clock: {"hour": 12, "minute": 55}
